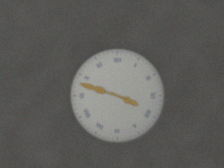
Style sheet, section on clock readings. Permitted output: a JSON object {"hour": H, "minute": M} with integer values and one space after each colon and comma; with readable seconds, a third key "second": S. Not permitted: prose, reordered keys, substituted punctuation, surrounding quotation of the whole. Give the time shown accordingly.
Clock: {"hour": 3, "minute": 48}
